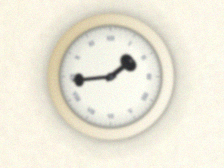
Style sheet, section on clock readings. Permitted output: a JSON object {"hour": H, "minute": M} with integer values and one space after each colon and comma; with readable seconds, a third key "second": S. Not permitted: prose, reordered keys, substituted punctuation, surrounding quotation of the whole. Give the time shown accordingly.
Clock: {"hour": 1, "minute": 44}
